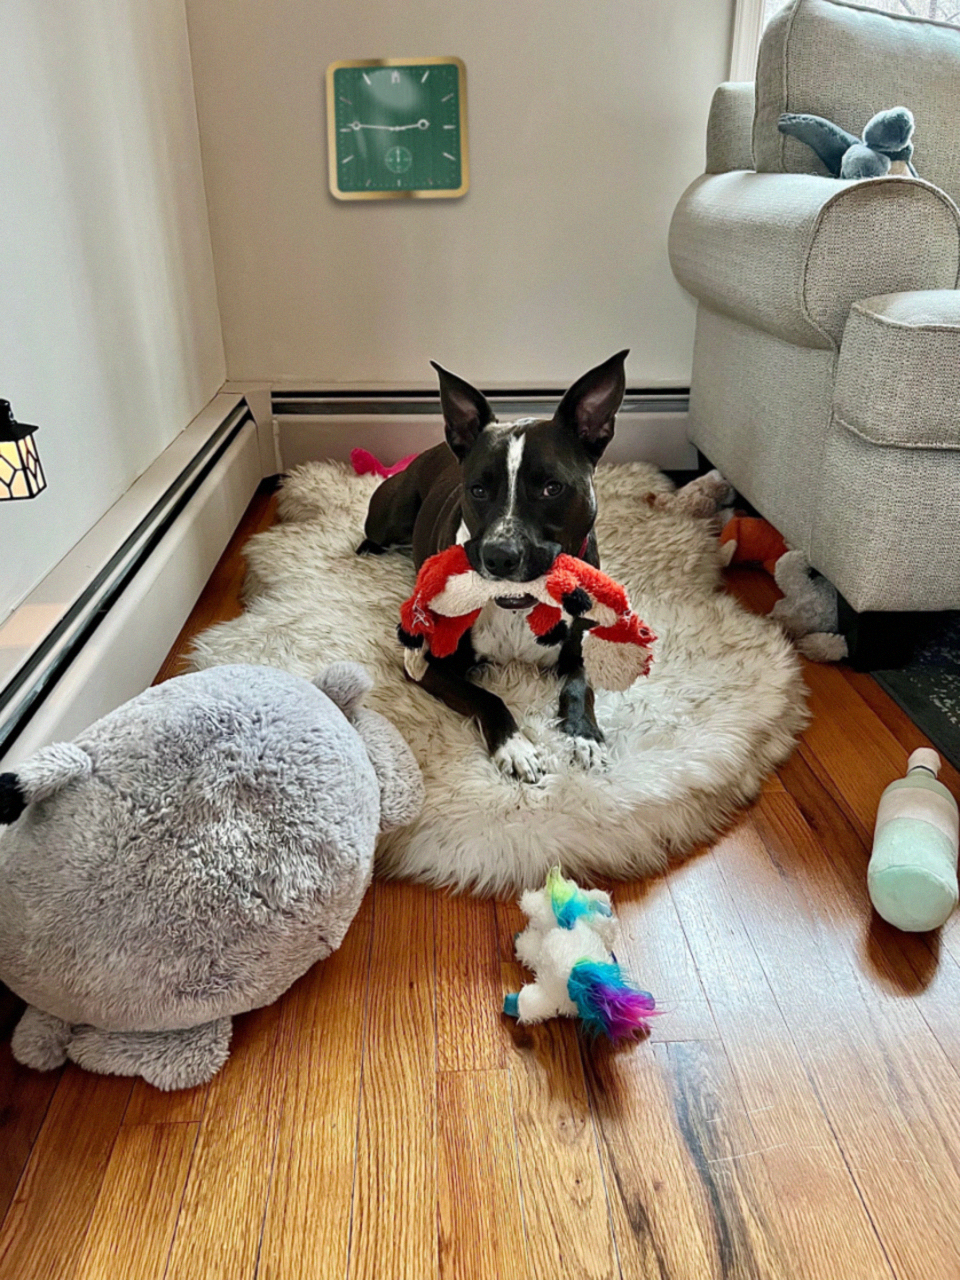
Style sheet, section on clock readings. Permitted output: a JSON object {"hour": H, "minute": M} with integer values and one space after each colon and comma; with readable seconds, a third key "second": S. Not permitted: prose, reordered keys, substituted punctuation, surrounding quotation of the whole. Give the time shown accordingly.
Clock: {"hour": 2, "minute": 46}
